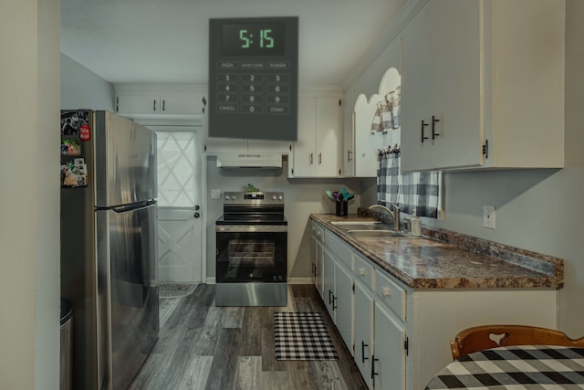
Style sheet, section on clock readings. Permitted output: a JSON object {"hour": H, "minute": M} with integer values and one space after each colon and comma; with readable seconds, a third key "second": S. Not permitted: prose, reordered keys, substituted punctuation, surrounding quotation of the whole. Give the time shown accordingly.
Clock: {"hour": 5, "minute": 15}
